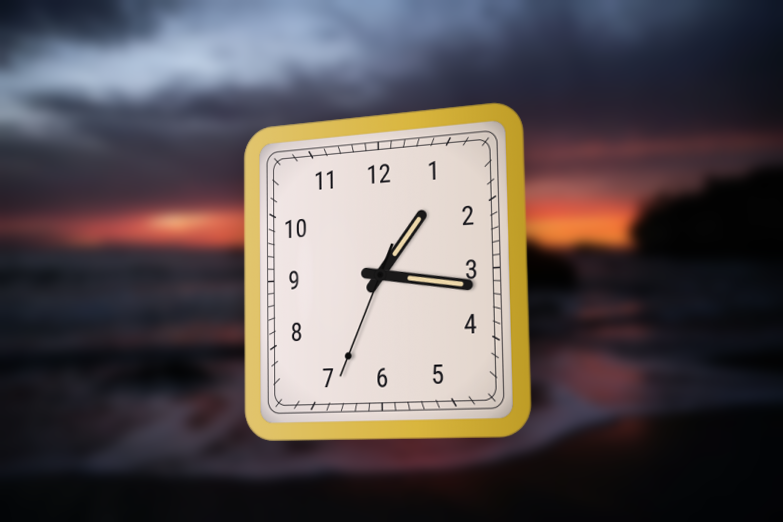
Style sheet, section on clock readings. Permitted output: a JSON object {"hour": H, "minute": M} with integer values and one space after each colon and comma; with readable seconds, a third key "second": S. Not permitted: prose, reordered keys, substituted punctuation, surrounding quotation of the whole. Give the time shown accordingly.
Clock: {"hour": 1, "minute": 16, "second": 34}
